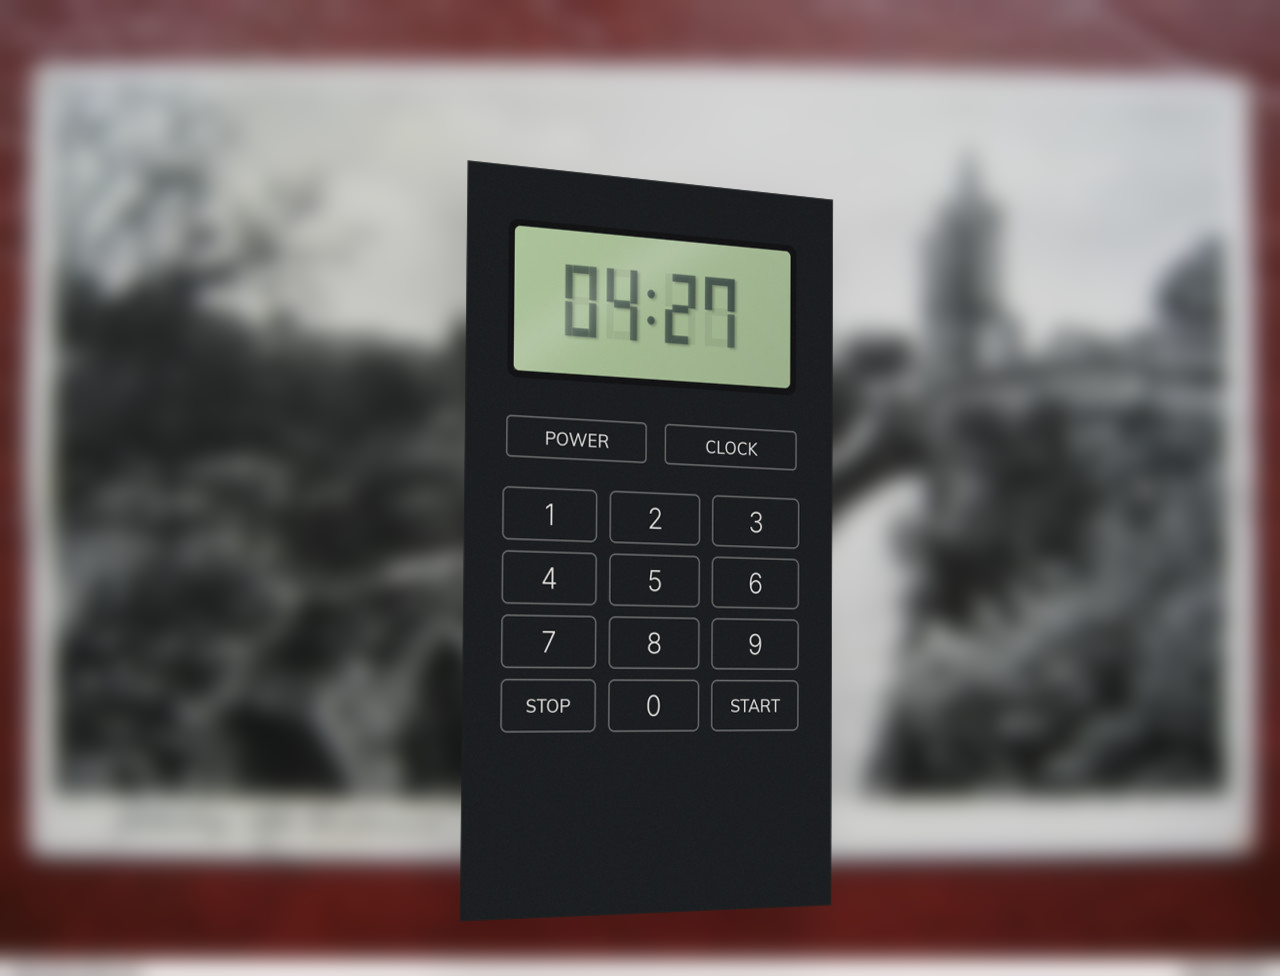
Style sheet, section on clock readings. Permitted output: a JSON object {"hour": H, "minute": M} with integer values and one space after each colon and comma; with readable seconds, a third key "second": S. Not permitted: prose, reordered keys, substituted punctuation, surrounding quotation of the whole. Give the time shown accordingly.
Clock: {"hour": 4, "minute": 27}
